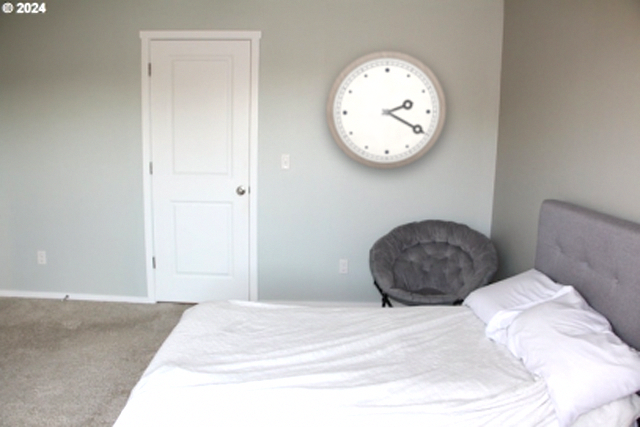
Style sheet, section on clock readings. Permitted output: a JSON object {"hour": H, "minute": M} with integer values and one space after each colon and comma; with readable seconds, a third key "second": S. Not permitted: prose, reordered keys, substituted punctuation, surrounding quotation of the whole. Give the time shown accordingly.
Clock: {"hour": 2, "minute": 20}
